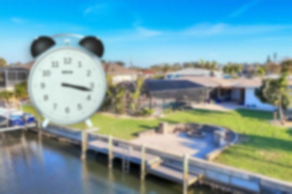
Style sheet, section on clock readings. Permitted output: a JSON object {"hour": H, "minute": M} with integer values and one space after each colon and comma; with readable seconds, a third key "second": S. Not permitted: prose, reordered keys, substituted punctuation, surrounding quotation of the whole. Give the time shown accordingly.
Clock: {"hour": 3, "minute": 17}
